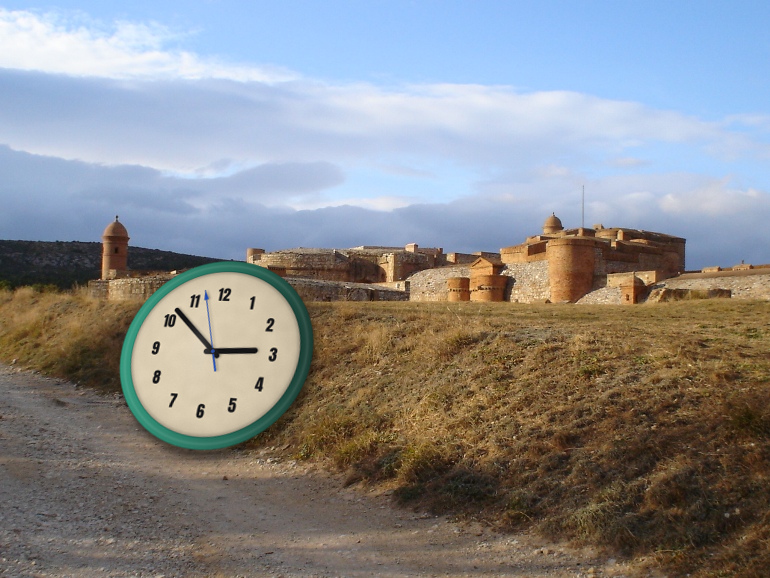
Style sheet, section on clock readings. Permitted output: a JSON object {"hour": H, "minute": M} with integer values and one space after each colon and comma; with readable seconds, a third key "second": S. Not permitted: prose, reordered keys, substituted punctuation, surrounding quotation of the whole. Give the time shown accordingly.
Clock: {"hour": 2, "minute": 51, "second": 57}
